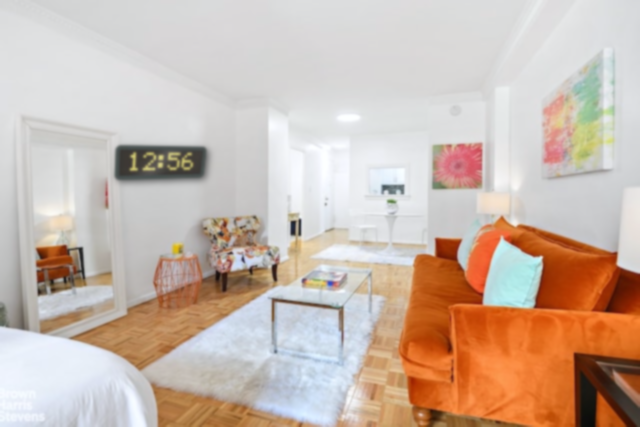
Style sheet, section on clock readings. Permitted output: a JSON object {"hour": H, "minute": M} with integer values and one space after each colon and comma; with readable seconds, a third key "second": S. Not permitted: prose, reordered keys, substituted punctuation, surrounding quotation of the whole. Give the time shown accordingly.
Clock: {"hour": 12, "minute": 56}
